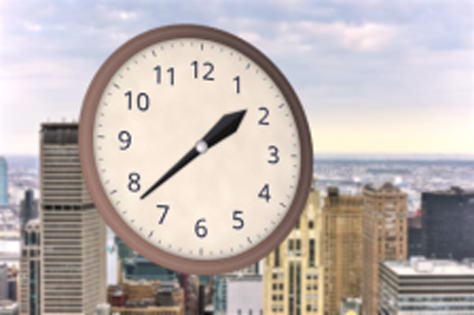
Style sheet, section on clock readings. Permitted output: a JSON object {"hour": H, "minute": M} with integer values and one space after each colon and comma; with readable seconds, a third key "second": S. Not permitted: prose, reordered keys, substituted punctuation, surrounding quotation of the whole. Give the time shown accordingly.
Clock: {"hour": 1, "minute": 38}
